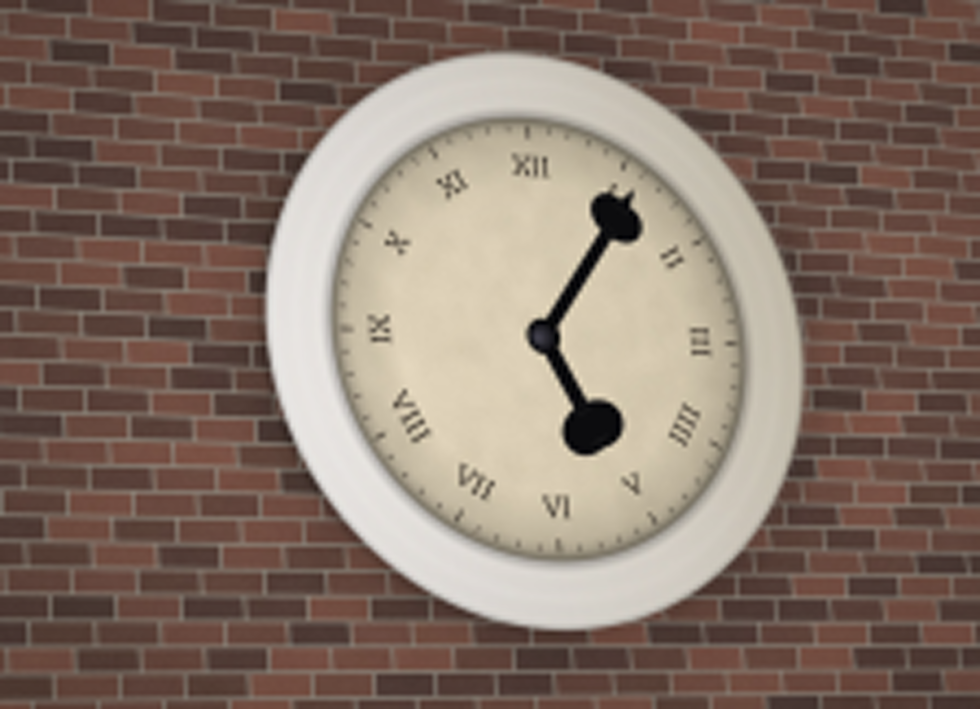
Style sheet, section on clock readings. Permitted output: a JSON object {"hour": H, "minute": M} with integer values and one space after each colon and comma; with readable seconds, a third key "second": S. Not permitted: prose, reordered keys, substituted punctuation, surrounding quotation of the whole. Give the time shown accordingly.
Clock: {"hour": 5, "minute": 6}
